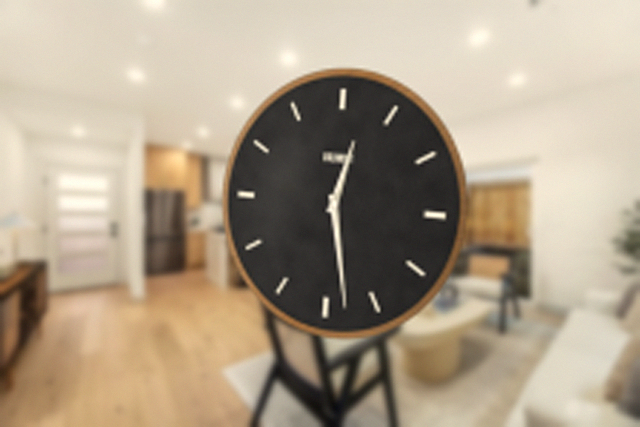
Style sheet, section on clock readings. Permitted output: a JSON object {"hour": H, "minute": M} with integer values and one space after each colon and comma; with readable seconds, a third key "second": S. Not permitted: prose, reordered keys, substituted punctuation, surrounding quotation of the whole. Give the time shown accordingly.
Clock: {"hour": 12, "minute": 28}
